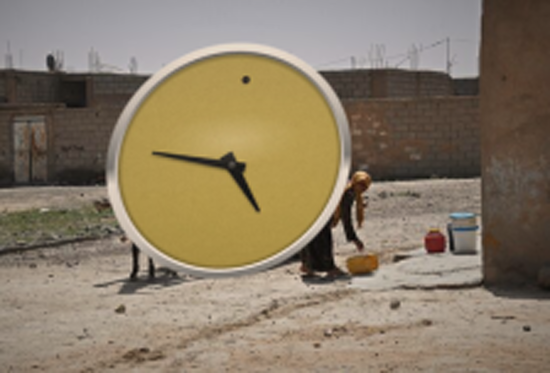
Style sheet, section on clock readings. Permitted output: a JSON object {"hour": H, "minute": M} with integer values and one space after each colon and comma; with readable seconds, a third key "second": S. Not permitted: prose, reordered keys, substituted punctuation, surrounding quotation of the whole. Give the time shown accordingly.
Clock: {"hour": 4, "minute": 46}
